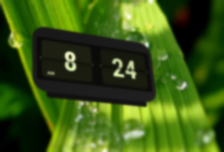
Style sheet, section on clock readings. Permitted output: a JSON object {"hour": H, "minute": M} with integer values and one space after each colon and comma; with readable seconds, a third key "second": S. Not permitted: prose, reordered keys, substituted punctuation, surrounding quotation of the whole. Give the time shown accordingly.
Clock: {"hour": 8, "minute": 24}
